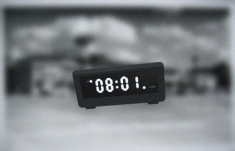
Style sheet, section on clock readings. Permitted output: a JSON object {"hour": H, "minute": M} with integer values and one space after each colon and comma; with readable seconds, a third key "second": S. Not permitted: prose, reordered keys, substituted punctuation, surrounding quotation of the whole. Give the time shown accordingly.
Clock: {"hour": 8, "minute": 1}
